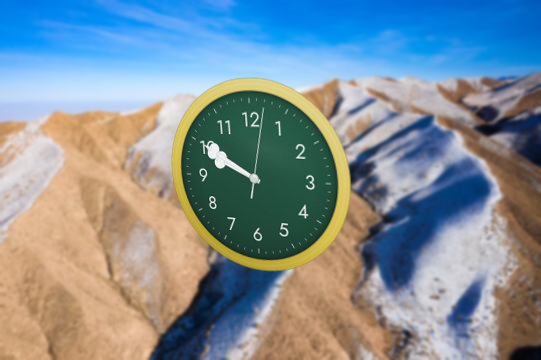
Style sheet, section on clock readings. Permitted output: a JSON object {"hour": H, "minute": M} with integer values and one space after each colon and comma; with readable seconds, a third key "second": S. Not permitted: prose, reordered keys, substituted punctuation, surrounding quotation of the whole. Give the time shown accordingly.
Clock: {"hour": 9, "minute": 50, "second": 2}
